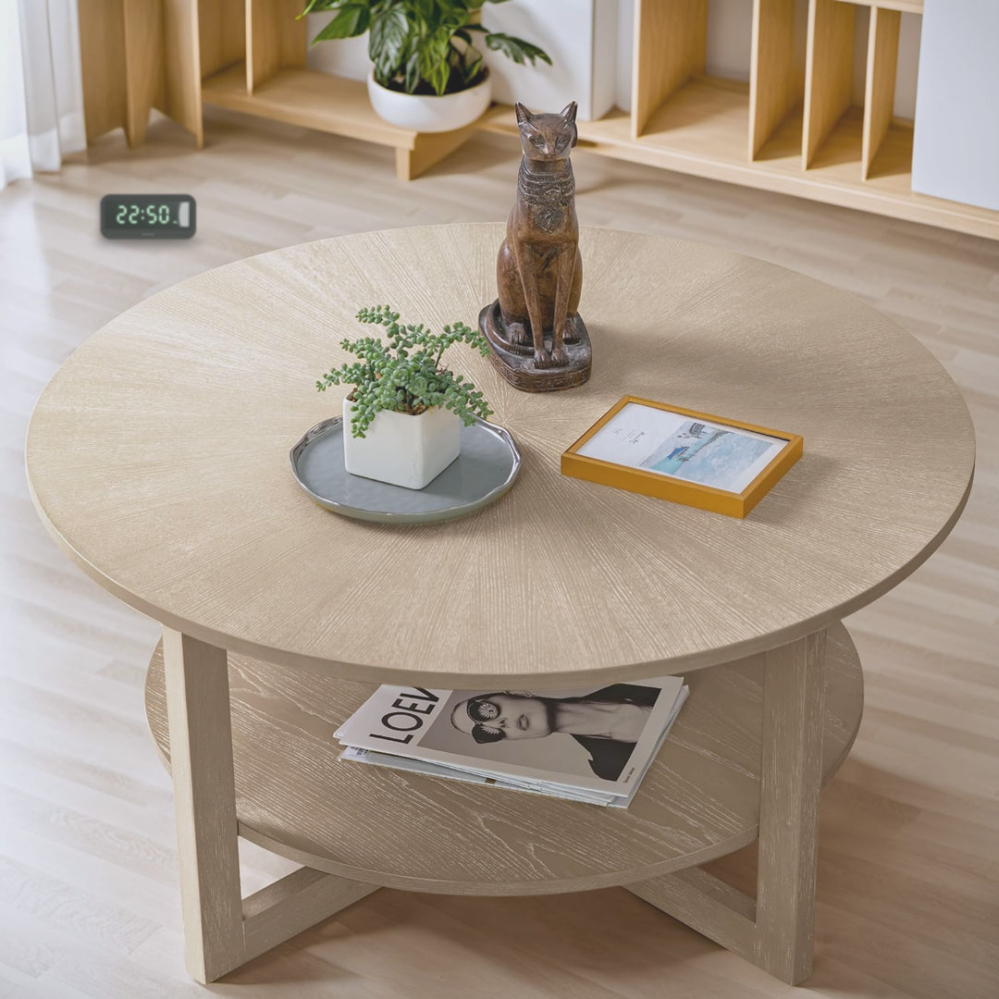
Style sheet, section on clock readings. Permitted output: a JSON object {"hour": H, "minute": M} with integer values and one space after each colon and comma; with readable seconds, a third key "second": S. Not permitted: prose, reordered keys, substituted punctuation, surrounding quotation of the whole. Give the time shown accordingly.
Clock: {"hour": 22, "minute": 50}
